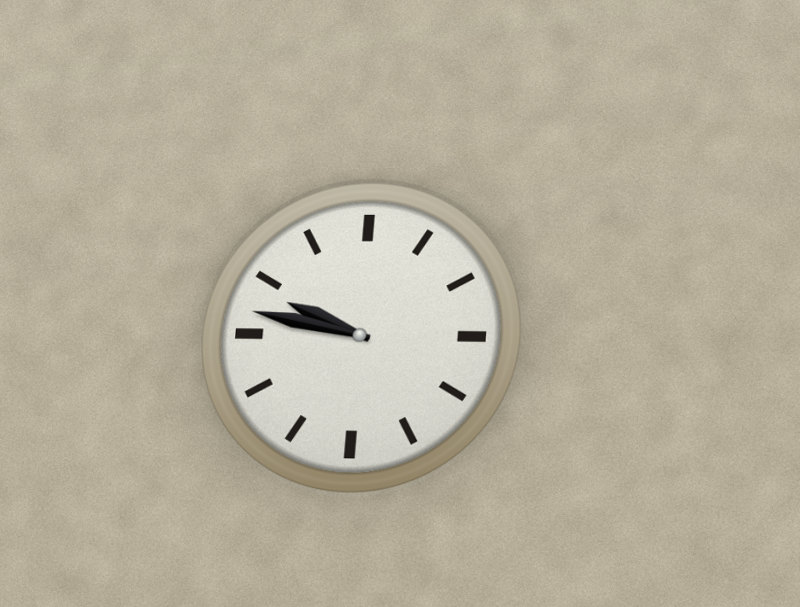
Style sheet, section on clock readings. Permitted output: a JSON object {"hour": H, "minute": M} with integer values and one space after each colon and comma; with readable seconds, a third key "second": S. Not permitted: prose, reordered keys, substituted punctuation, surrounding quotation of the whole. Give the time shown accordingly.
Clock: {"hour": 9, "minute": 47}
